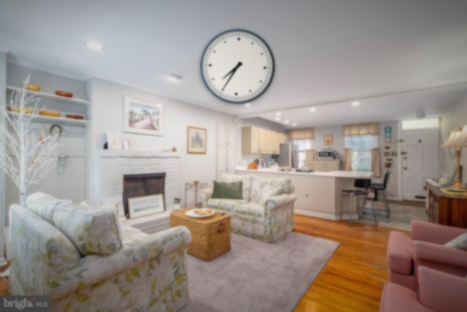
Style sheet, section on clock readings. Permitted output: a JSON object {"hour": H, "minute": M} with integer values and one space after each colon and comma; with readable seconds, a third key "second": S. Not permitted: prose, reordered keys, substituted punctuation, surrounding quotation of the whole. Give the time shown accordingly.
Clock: {"hour": 7, "minute": 35}
